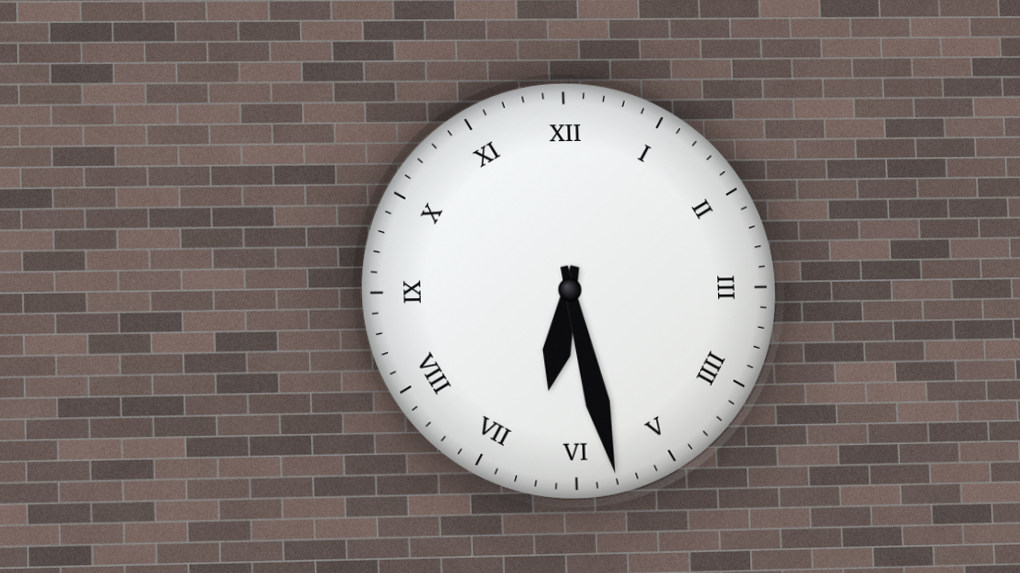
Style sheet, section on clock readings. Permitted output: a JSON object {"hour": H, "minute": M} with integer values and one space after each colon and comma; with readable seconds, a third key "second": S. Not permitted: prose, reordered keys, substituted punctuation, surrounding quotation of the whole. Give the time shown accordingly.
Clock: {"hour": 6, "minute": 28}
